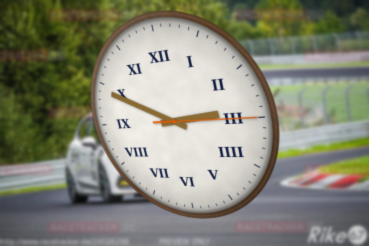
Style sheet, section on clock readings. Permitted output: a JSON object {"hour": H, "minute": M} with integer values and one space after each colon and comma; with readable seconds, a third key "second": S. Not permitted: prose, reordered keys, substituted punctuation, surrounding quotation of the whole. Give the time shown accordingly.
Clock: {"hour": 2, "minute": 49, "second": 15}
